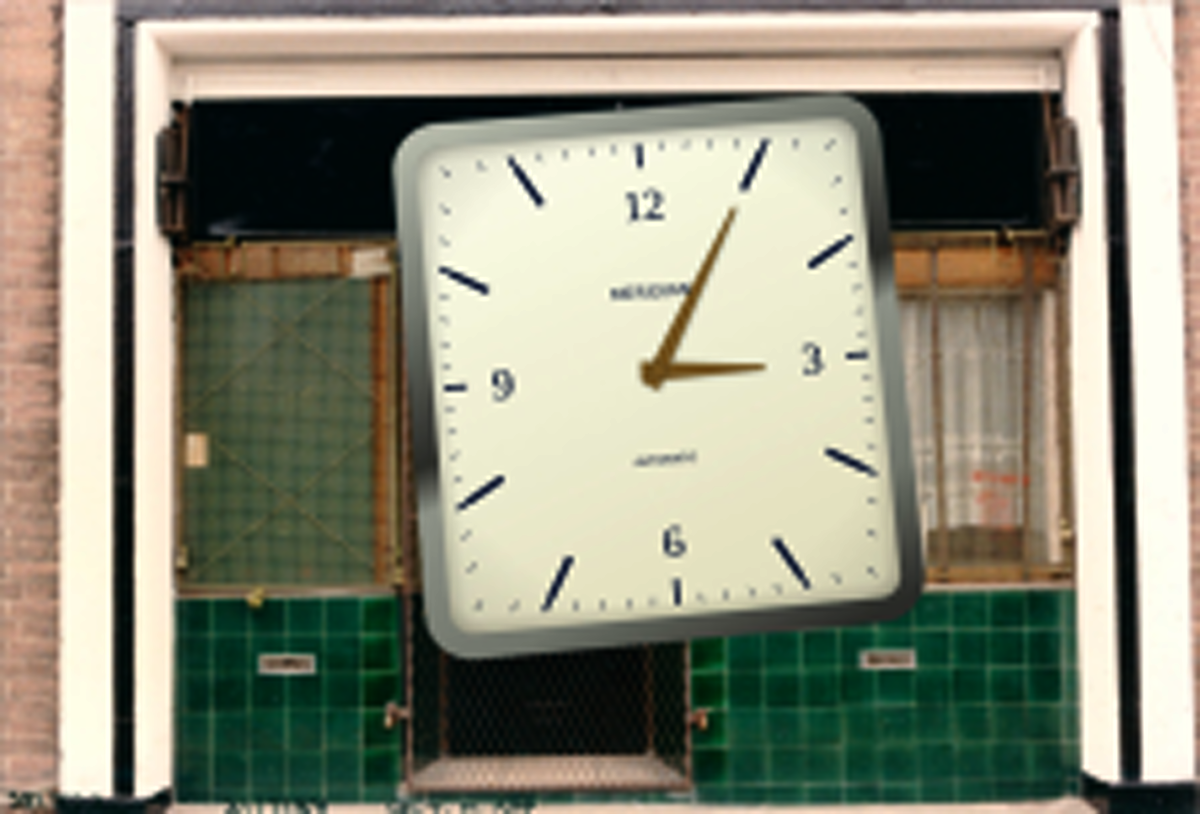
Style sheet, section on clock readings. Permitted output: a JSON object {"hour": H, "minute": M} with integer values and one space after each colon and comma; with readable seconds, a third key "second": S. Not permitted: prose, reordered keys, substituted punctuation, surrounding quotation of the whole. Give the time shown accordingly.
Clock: {"hour": 3, "minute": 5}
